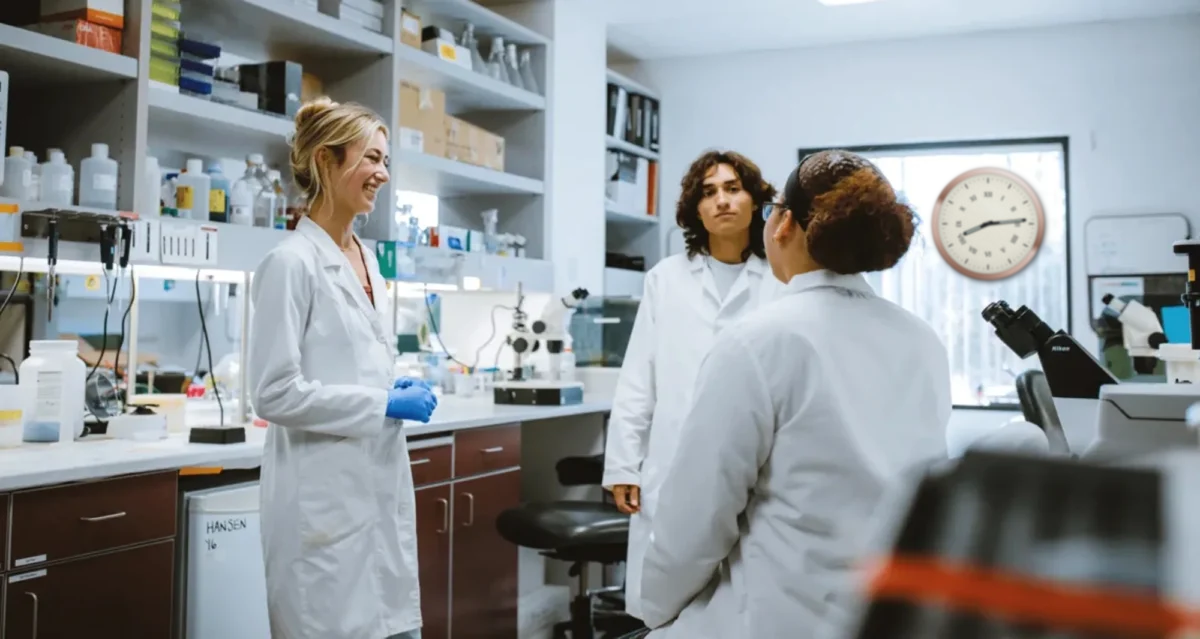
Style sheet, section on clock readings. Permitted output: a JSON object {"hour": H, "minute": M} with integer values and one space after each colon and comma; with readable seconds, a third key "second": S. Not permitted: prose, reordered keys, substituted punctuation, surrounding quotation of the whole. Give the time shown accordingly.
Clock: {"hour": 8, "minute": 14}
